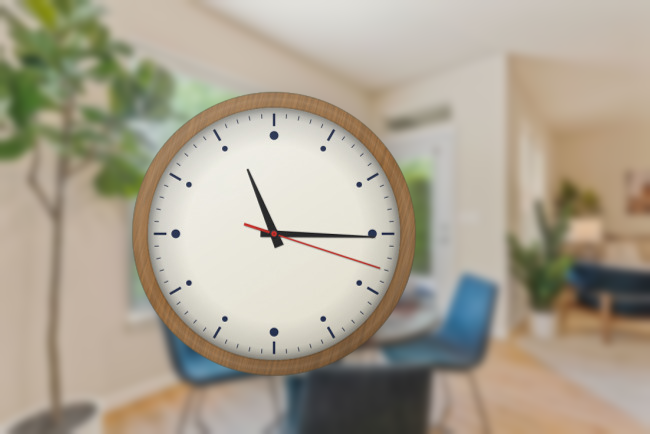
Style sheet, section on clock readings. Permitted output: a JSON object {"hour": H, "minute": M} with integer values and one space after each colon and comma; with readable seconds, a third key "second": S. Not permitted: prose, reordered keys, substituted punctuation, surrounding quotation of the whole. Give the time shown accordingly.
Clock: {"hour": 11, "minute": 15, "second": 18}
